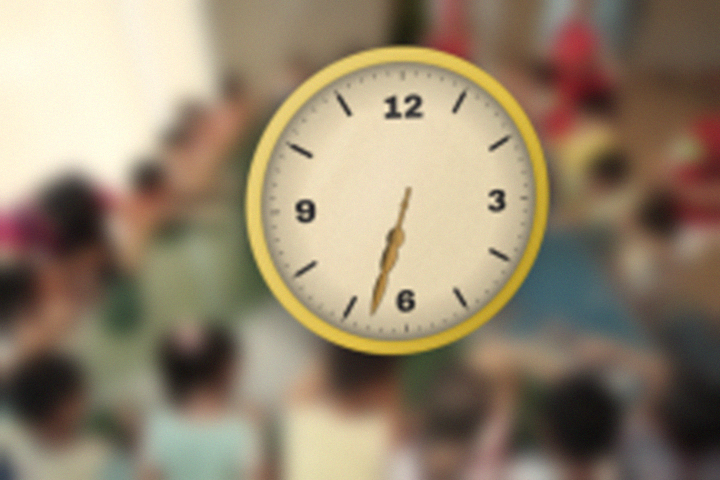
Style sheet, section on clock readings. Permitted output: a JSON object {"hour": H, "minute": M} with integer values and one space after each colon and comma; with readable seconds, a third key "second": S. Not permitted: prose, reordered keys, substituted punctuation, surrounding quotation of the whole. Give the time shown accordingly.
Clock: {"hour": 6, "minute": 33}
